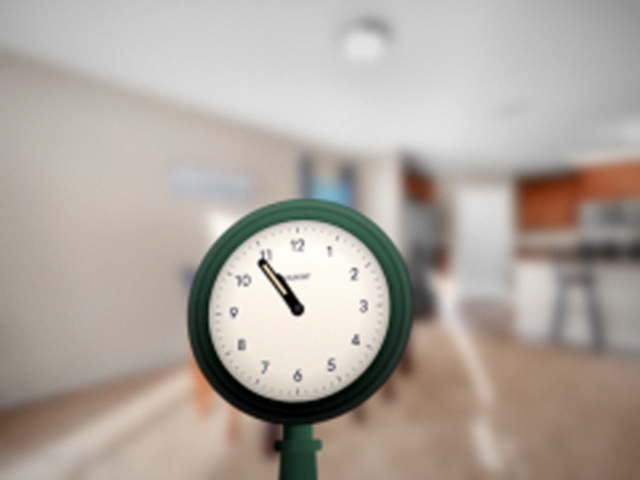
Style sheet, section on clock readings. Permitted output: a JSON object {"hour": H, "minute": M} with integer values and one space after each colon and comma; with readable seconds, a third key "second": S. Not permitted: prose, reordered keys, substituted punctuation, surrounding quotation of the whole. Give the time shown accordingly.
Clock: {"hour": 10, "minute": 54}
